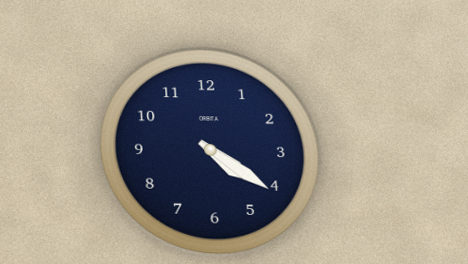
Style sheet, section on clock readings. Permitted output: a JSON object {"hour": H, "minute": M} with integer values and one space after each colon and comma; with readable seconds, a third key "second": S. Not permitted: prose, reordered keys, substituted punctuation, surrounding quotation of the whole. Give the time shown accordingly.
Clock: {"hour": 4, "minute": 21}
